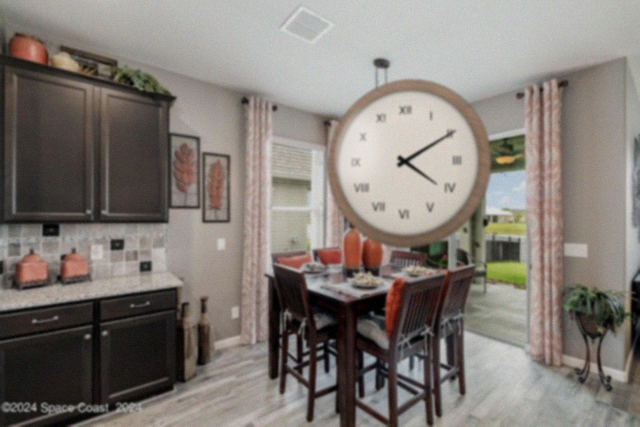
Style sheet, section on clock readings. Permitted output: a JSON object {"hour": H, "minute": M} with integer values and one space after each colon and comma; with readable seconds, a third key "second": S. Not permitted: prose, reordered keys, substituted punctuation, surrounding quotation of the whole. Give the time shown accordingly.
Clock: {"hour": 4, "minute": 10}
